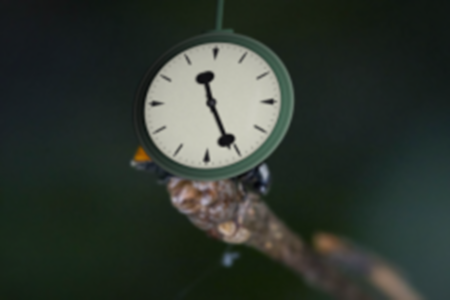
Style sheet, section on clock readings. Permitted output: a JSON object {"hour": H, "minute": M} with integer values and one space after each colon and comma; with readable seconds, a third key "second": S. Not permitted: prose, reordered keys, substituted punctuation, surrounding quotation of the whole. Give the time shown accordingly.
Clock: {"hour": 11, "minute": 26}
